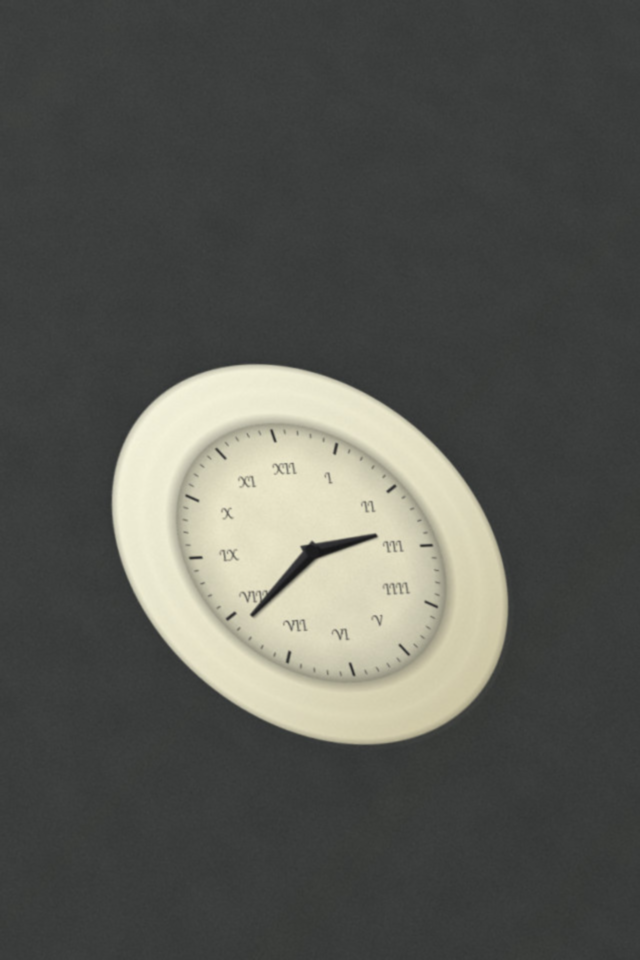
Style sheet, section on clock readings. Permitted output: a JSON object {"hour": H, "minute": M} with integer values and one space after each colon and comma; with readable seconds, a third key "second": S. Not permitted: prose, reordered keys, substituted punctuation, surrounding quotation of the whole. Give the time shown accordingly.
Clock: {"hour": 2, "minute": 39}
